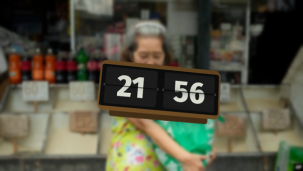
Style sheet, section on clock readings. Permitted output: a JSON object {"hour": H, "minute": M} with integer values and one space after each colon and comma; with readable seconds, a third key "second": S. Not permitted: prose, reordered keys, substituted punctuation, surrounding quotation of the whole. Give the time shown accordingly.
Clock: {"hour": 21, "minute": 56}
